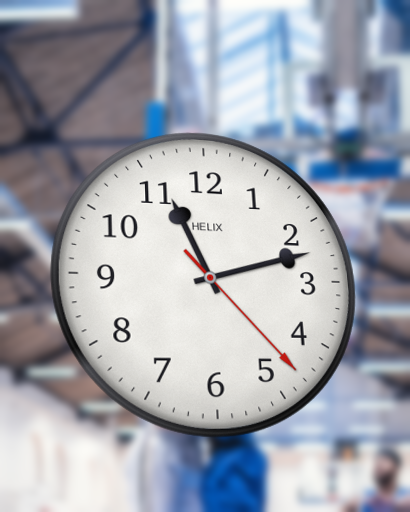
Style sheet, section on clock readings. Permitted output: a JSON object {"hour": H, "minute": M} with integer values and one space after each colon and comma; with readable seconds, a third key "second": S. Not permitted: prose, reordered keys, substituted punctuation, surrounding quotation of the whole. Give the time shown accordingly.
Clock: {"hour": 11, "minute": 12, "second": 23}
